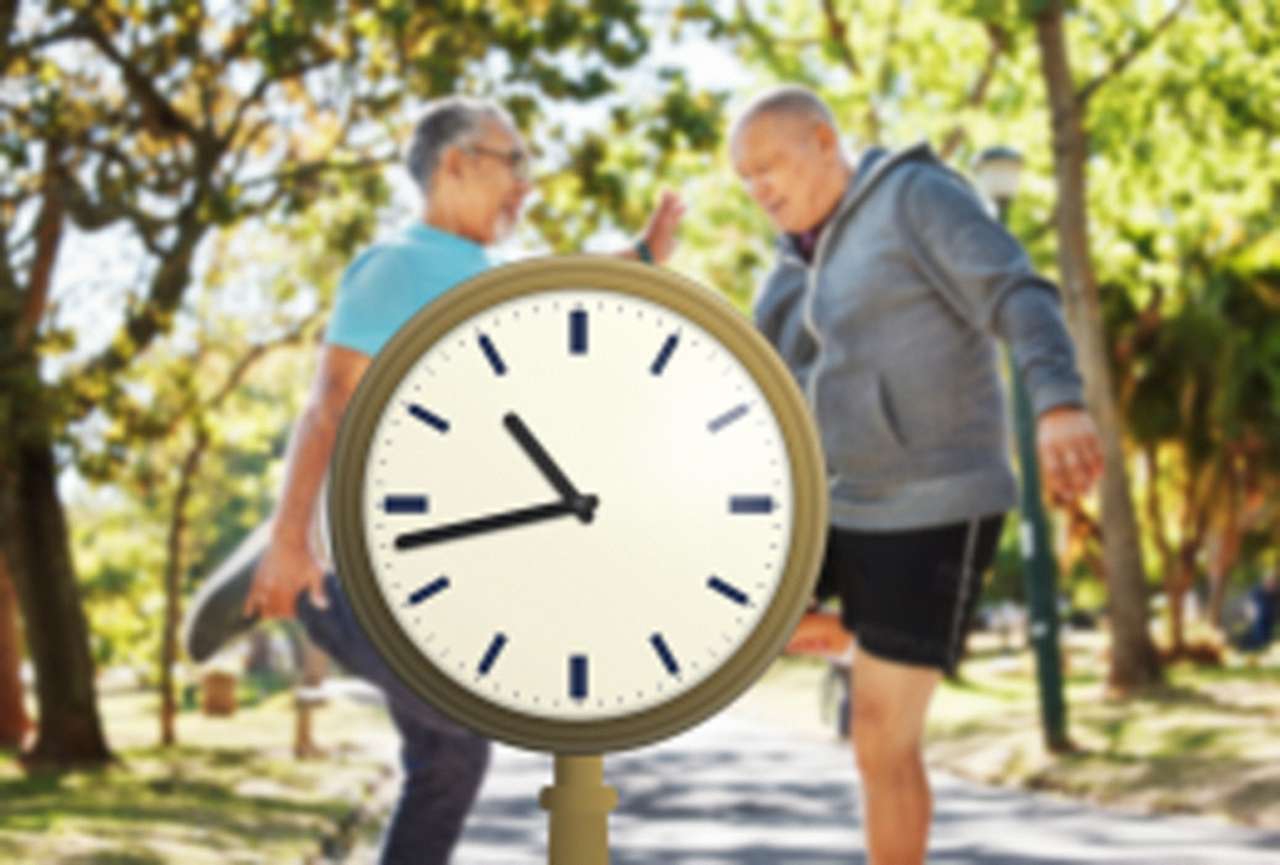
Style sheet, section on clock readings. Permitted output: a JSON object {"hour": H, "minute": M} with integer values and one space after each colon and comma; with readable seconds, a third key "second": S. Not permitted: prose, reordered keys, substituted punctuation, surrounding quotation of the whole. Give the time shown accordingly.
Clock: {"hour": 10, "minute": 43}
